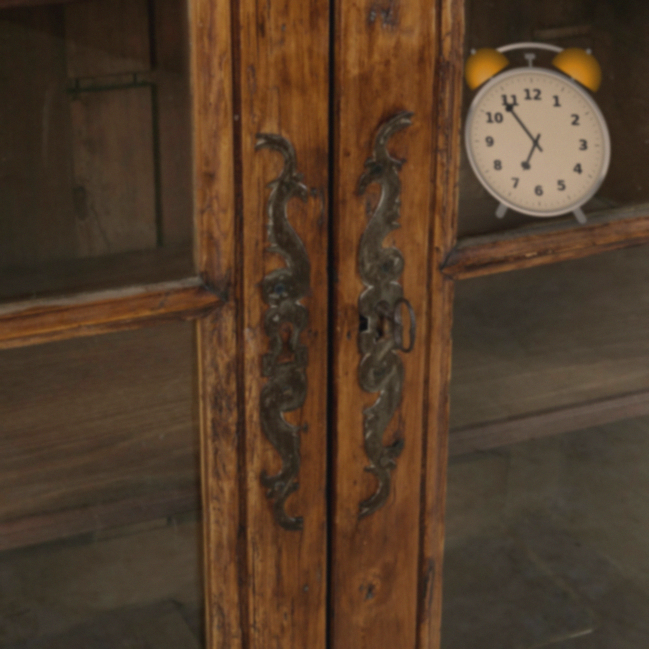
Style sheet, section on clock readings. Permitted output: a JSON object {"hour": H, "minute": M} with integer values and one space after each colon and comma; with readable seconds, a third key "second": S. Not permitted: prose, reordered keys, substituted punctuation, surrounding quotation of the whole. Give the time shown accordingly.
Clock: {"hour": 6, "minute": 54}
